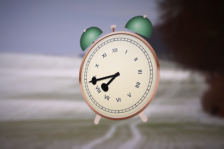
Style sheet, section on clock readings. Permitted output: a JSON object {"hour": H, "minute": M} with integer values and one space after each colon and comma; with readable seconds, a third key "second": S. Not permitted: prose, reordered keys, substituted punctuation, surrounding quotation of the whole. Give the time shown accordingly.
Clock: {"hour": 7, "minute": 44}
